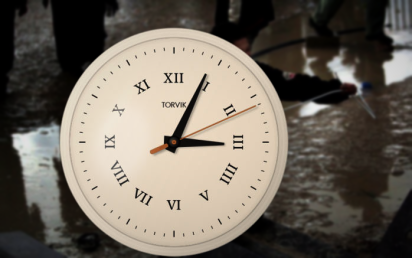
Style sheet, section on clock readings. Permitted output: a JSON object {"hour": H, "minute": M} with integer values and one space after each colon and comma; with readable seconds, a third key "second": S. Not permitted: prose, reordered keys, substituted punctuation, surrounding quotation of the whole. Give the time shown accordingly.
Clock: {"hour": 3, "minute": 4, "second": 11}
